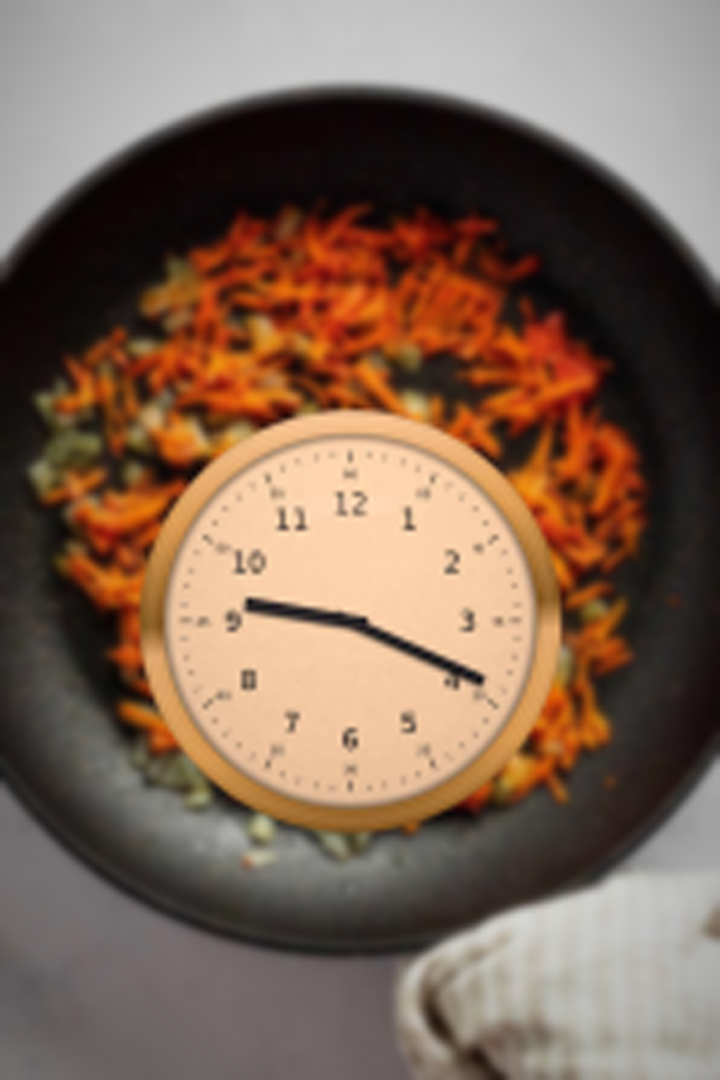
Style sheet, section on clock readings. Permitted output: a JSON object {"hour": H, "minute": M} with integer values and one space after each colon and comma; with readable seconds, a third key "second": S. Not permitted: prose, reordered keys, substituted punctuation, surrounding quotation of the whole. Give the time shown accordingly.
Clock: {"hour": 9, "minute": 19}
